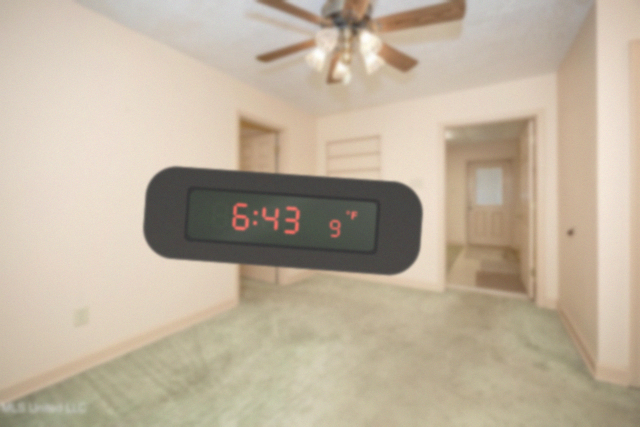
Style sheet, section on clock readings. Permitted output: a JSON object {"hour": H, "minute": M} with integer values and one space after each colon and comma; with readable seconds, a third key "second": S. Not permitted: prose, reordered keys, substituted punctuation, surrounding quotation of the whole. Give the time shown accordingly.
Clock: {"hour": 6, "minute": 43}
